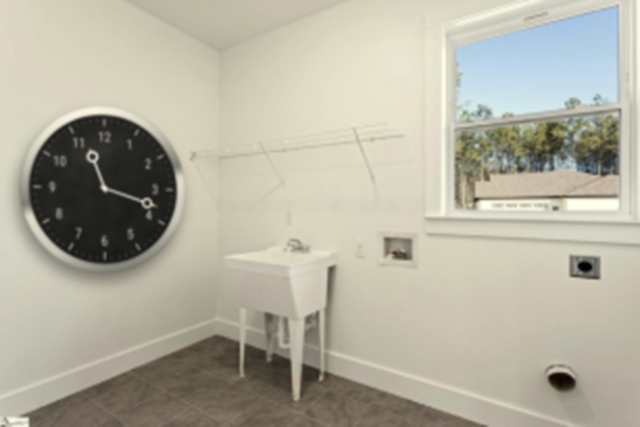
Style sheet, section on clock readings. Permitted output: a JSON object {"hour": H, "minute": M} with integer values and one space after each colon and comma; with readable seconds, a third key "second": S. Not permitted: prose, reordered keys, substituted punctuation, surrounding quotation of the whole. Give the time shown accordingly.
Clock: {"hour": 11, "minute": 18}
